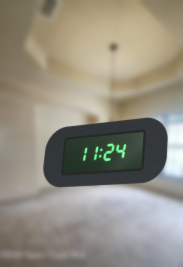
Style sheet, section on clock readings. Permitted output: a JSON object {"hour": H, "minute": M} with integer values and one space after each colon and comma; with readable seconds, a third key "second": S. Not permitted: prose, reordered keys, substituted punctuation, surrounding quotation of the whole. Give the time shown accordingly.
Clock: {"hour": 11, "minute": 24}
